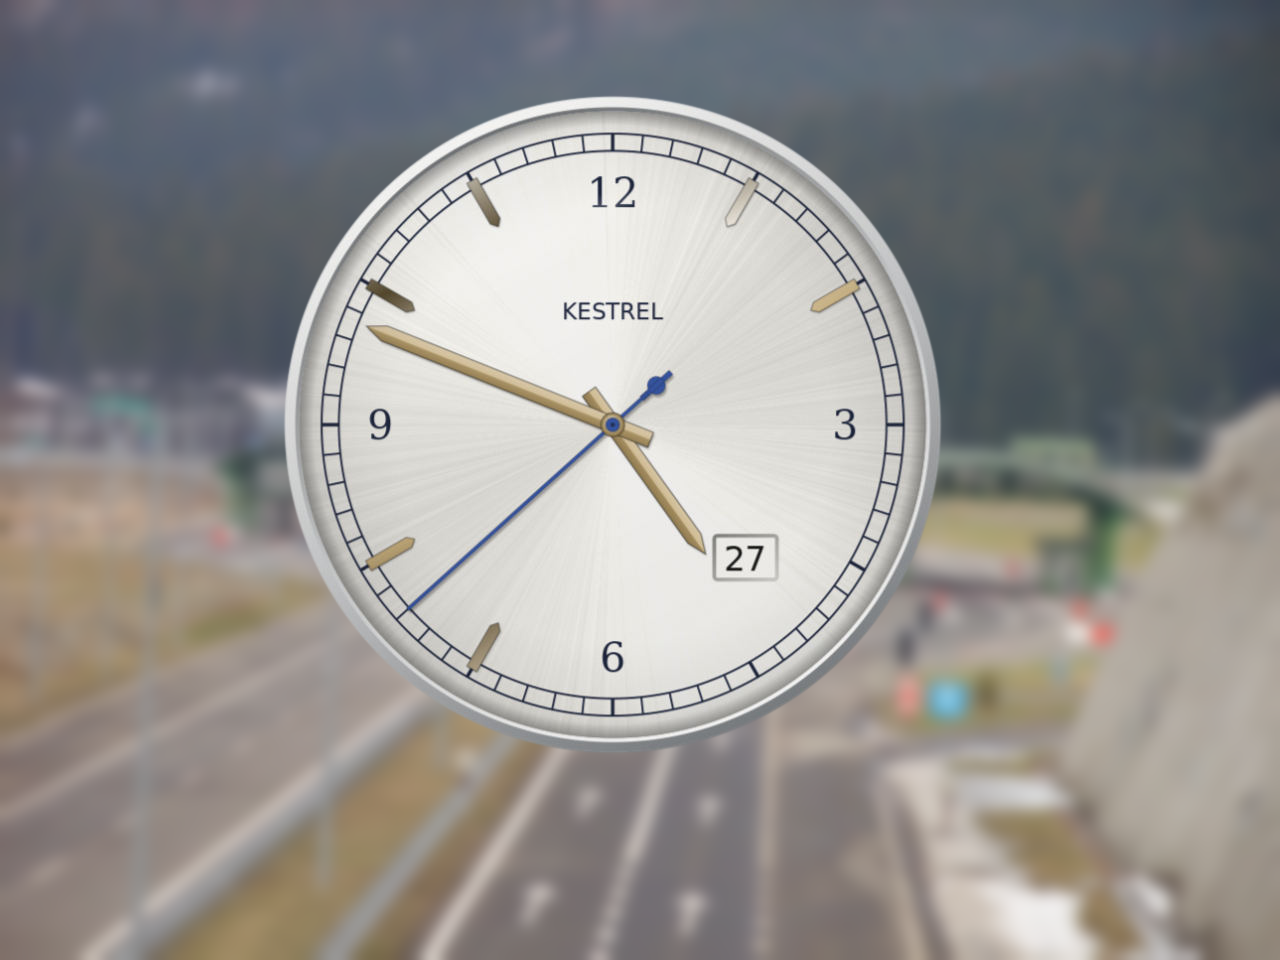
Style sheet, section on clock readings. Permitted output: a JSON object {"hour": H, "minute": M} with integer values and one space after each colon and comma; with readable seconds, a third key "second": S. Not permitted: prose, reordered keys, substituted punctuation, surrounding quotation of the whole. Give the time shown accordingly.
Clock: {"hour": 4, "minute": 48, "second": 38}
